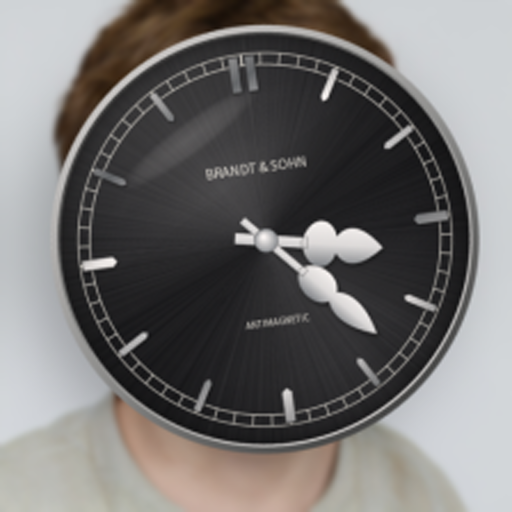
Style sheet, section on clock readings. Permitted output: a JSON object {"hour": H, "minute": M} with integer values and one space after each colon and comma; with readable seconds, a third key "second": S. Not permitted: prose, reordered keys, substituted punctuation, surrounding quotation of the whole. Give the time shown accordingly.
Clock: {"hour": 3, "minute": 23}
